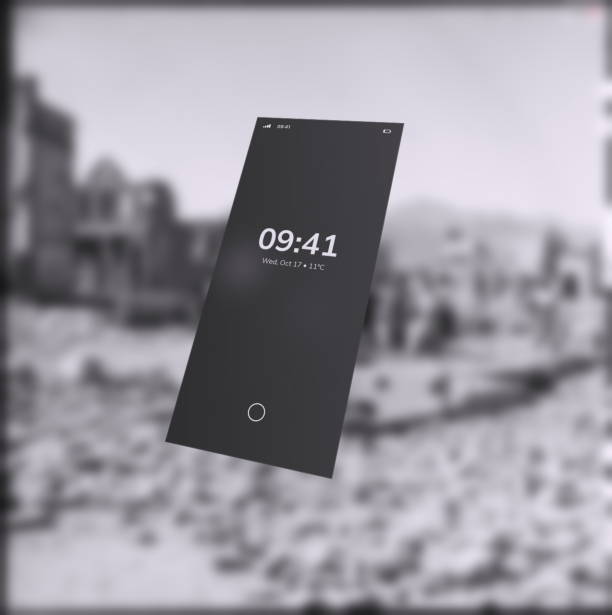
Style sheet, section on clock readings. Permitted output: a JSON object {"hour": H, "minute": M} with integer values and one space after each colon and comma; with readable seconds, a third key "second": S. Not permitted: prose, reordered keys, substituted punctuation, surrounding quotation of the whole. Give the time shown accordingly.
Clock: {"hour": 9, "minute": 41}
